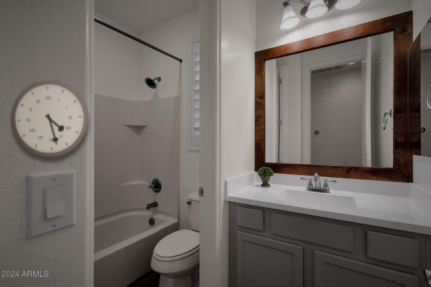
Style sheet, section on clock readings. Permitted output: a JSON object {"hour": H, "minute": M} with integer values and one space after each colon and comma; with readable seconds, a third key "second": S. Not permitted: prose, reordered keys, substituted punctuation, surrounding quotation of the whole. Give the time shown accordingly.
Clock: {"hour": 4, "minute": 28}
